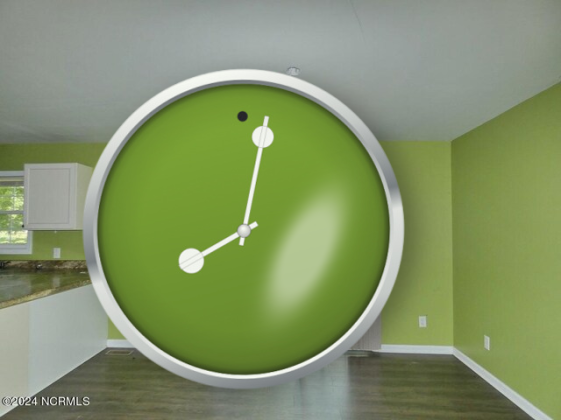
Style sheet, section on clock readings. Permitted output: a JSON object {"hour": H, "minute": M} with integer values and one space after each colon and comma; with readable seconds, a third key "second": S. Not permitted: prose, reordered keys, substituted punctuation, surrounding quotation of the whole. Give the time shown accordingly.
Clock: {"hour": 8, "minute": 2}
